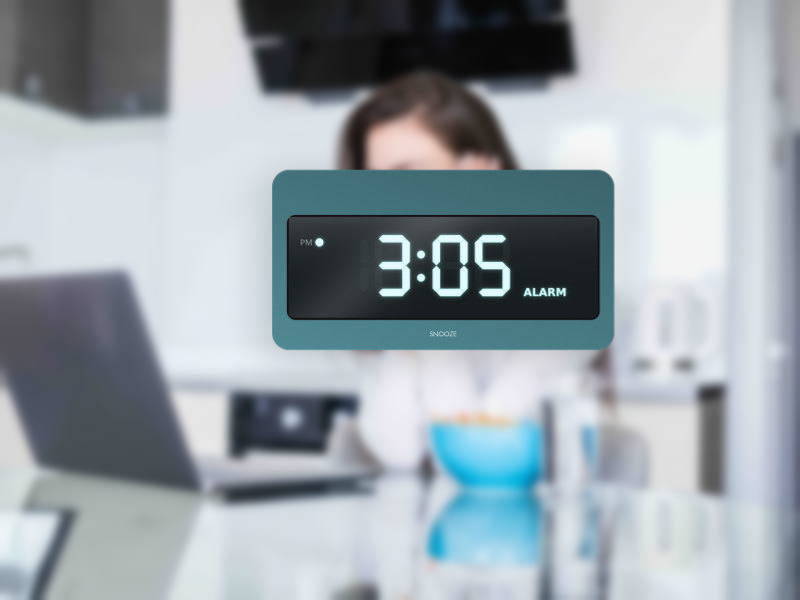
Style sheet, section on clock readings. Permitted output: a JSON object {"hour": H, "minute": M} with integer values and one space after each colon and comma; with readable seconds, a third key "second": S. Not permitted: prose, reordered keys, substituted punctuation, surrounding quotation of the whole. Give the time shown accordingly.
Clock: {"hour": 3, "minute": 5}
